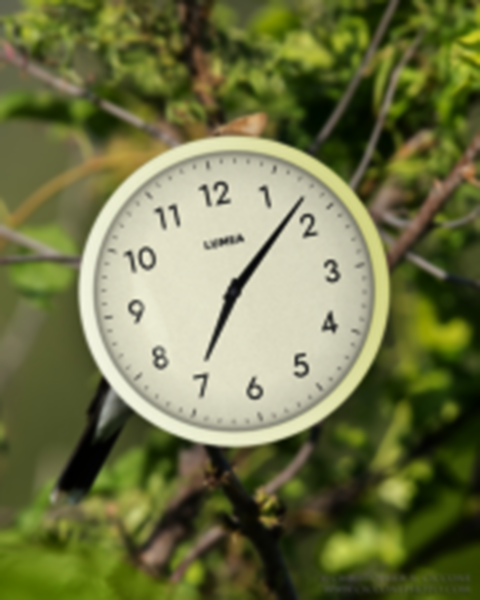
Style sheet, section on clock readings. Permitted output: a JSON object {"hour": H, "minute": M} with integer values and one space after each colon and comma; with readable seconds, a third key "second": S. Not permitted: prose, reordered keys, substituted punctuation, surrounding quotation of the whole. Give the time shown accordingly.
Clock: {"hour": 7, "minute": 8}
